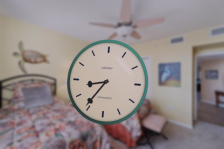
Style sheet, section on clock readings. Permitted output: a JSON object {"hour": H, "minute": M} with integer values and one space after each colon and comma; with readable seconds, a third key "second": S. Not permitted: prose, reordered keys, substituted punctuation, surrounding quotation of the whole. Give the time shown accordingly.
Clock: {"hour": 8, "minute": 36}
